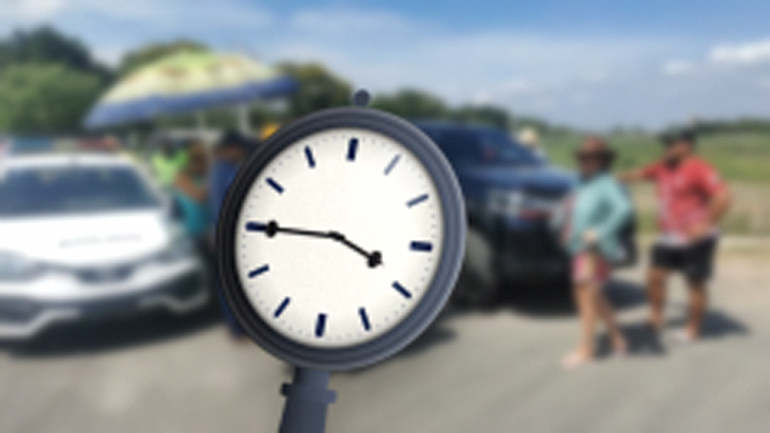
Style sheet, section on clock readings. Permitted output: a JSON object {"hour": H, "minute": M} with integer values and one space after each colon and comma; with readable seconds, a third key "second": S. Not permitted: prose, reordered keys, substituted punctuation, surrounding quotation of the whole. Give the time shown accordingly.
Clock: {"hour": 3, "minute": 45}
